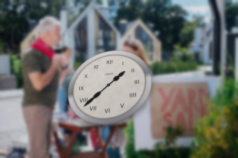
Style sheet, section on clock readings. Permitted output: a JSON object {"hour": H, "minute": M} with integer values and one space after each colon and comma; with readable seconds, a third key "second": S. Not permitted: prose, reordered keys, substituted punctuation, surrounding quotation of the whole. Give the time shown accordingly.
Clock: {"hour": 1, "minute": 38}
